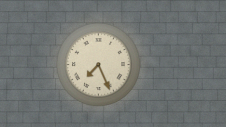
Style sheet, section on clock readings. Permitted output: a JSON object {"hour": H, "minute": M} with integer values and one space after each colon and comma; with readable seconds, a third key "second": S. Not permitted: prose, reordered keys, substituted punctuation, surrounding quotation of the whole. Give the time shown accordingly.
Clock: {"hour": 7, "minute": 26}
